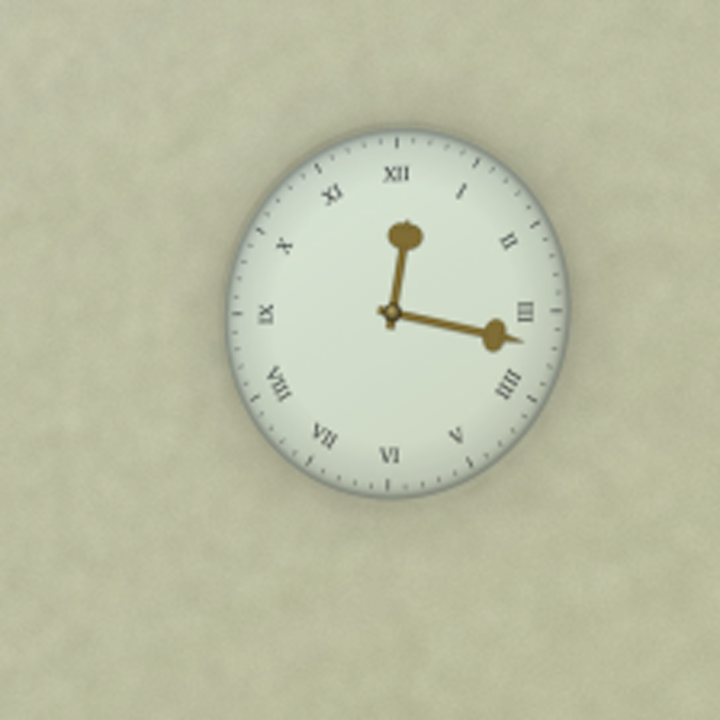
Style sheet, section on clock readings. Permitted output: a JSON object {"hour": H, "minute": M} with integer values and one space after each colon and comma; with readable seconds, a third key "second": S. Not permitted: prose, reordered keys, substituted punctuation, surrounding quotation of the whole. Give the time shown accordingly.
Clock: {"hour": 12, "minute": 17}
